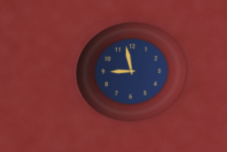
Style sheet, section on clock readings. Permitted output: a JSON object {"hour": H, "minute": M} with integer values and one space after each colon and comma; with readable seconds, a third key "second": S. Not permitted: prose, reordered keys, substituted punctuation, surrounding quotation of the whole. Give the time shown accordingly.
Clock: {"hour": 8, "minute": 58}
